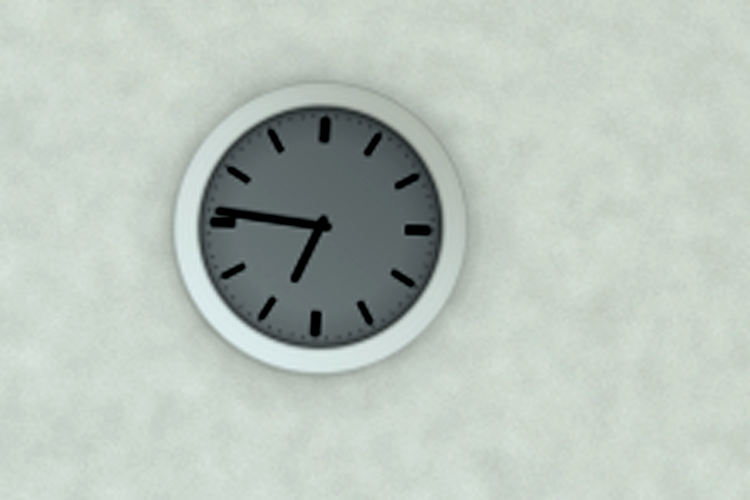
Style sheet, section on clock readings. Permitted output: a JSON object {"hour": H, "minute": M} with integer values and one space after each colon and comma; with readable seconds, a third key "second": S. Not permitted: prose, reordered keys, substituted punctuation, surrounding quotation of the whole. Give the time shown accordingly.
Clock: {"hour": 6, "minute": 46}
